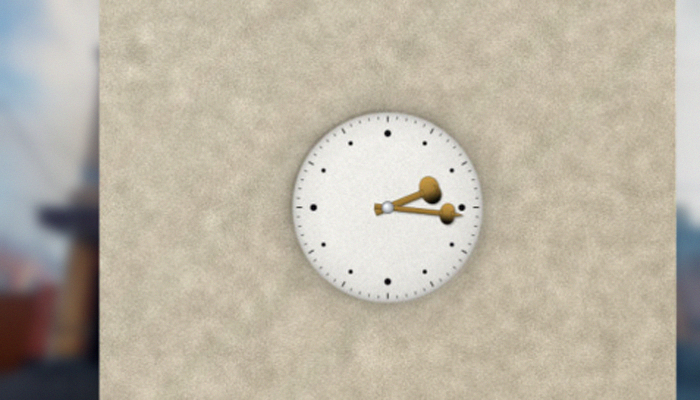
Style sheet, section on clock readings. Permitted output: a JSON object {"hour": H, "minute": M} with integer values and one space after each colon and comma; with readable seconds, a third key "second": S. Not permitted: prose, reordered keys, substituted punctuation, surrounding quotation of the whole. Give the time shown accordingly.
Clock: {"hour": 2, "minute": 16}
